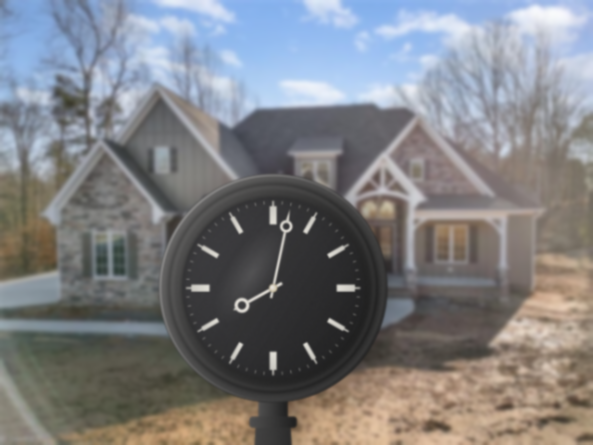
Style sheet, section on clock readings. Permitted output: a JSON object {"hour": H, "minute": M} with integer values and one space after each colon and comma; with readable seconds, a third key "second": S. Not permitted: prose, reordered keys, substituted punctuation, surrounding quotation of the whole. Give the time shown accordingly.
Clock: {"hour": 8, "minute": 2}
